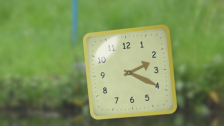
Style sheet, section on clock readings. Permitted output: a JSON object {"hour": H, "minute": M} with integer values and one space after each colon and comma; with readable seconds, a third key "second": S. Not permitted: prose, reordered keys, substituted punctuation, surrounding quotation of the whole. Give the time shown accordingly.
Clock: {"hour": 2, "minute": 20}
